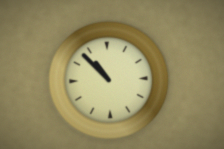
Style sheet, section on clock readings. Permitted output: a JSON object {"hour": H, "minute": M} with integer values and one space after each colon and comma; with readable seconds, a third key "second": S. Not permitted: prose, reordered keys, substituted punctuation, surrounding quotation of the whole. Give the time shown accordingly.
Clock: {"hour": 10, "minute": 53}
